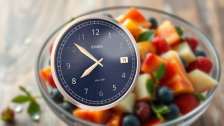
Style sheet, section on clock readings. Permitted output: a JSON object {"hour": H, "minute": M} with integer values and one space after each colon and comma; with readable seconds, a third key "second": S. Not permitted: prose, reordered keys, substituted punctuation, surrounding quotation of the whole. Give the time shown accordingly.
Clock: {"hour": 7, "minute": 52}
